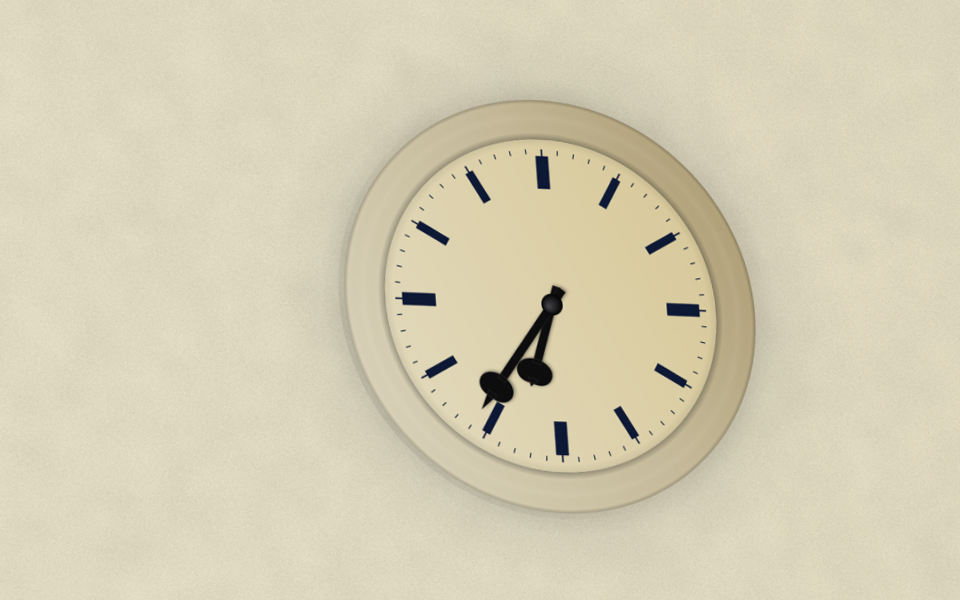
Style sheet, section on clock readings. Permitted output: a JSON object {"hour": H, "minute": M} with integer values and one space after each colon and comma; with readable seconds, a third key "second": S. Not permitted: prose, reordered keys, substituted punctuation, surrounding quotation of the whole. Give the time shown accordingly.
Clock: {"hour": 6, "minute": 36}
